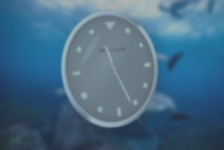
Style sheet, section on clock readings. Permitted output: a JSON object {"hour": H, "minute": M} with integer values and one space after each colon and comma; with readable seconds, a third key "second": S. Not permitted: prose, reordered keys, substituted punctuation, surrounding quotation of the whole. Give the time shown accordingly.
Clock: {"hour": 11, "minute": 26}
